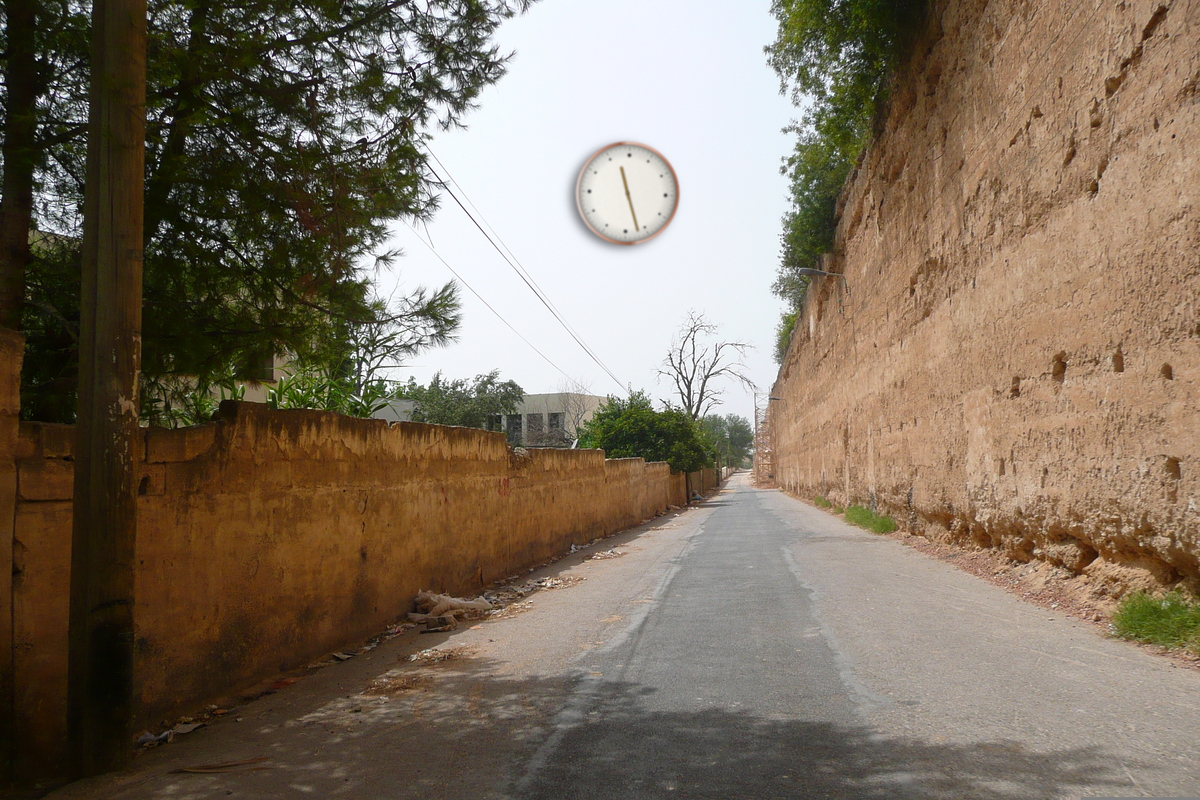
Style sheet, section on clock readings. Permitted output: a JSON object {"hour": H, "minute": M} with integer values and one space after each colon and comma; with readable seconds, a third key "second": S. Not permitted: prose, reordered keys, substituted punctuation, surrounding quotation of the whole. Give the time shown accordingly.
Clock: {"hour": 11, "minute": 27}
